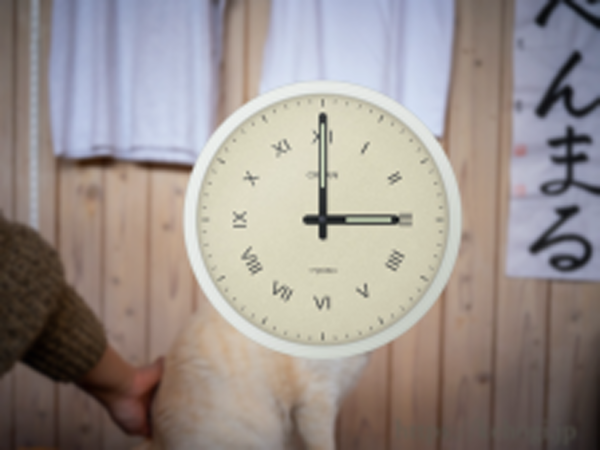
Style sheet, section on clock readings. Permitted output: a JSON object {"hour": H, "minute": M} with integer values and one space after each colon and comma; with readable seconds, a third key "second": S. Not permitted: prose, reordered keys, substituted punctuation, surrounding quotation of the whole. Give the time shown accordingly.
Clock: {"hour": 3, "minute": 0}
